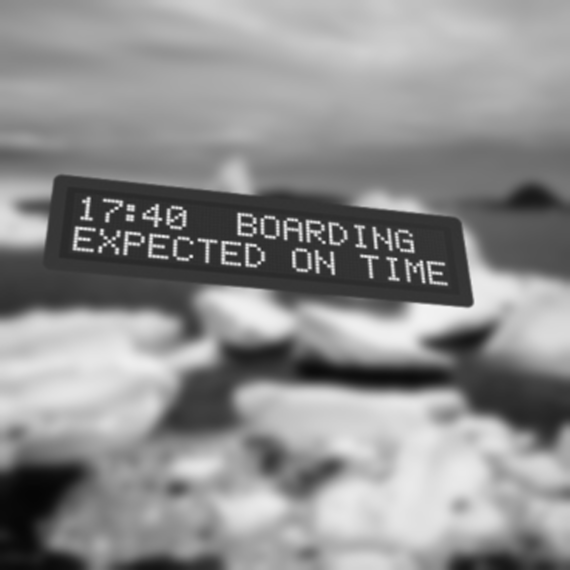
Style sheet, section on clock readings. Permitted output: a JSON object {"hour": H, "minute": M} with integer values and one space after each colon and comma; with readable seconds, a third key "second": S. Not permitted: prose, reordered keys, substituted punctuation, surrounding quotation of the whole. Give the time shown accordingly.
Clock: {"hour": 17, "minute": 40}
